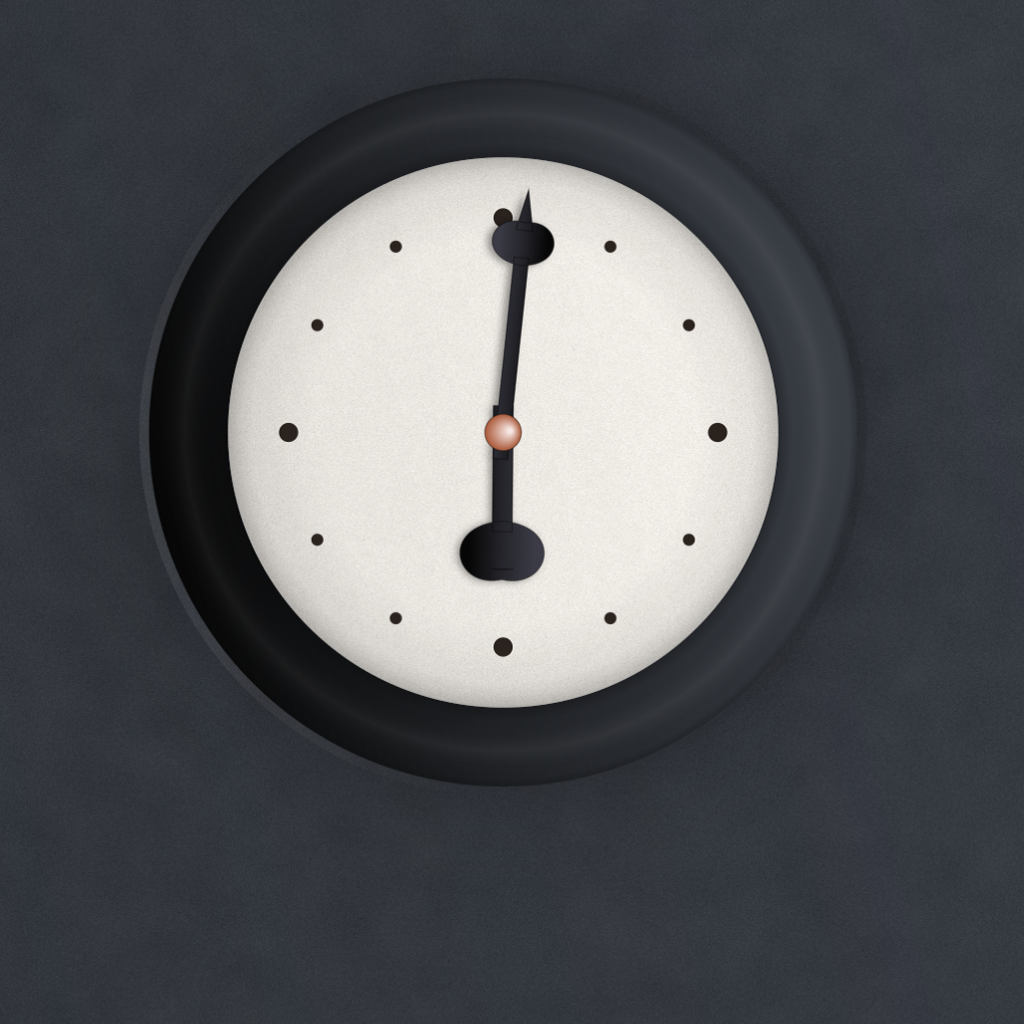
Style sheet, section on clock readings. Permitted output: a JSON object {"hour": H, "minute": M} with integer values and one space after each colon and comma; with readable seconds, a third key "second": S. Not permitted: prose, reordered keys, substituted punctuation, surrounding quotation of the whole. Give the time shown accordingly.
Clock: {"hour": 6, "minute": 1}
